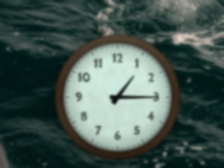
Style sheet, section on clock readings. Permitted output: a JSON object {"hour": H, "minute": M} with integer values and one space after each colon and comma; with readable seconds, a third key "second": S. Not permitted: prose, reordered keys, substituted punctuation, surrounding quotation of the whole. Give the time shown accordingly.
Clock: {"hour": 1, "minute": 15}
